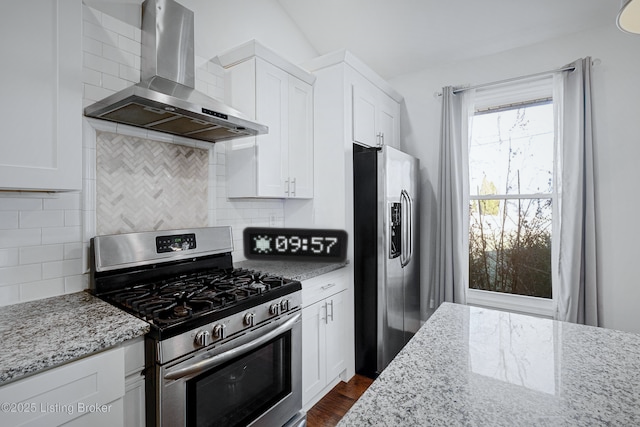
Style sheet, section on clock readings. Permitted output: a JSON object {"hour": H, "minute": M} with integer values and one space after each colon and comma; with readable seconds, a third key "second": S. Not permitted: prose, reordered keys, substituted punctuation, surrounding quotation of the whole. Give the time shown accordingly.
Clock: {"hour": 9, "minute": 57}
